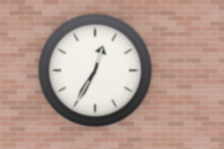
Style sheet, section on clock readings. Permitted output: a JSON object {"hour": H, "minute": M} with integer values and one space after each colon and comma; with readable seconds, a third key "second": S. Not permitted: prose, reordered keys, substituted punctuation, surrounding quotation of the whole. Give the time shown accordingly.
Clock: {"hour": 12, "minute": 35}
